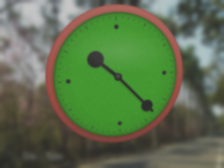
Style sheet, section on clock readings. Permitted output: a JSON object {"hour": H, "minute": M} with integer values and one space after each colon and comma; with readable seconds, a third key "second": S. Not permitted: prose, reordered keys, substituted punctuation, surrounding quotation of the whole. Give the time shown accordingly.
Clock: {"hour": 10, "minute": 23}
